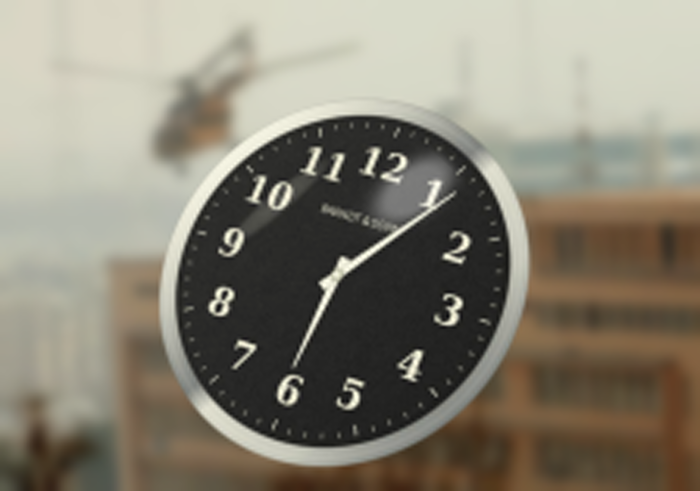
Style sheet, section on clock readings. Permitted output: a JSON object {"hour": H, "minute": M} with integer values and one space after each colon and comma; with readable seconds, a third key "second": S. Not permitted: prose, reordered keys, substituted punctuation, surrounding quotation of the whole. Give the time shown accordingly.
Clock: {"hour": 6, "minute": 6}
